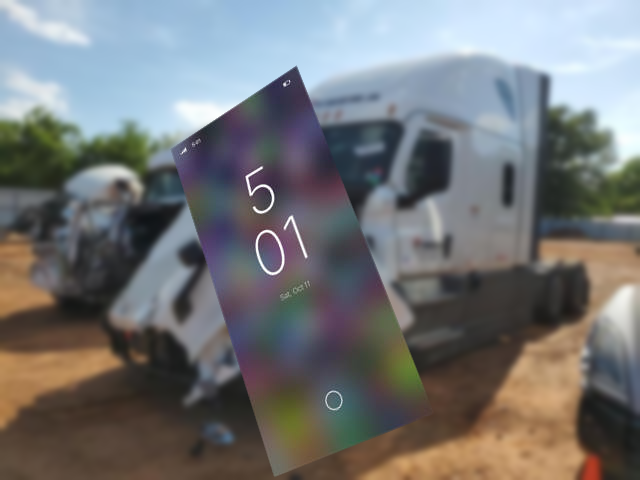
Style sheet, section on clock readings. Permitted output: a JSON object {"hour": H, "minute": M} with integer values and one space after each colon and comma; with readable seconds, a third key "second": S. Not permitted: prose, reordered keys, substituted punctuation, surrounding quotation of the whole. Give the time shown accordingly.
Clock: {"hour": 5, "minute": 1}
